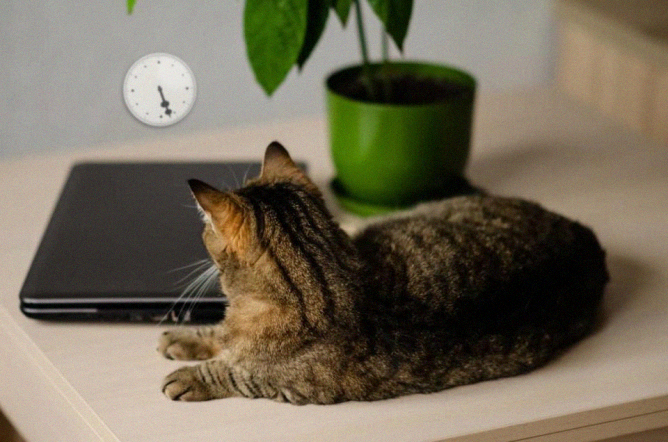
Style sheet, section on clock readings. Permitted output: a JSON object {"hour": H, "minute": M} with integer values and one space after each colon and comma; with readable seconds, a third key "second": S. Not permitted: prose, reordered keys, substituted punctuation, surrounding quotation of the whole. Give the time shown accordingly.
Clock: {"hour": 5, "minute": 27}
